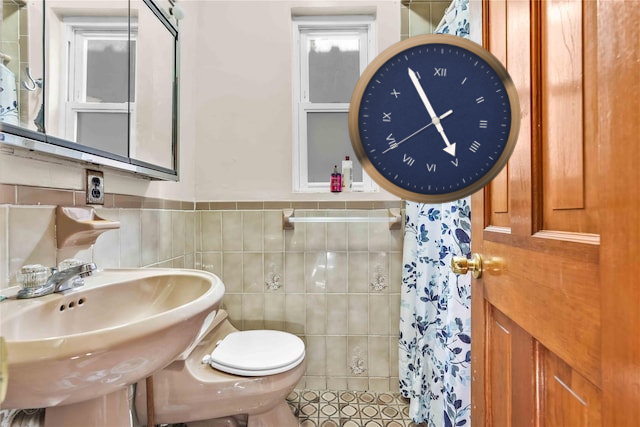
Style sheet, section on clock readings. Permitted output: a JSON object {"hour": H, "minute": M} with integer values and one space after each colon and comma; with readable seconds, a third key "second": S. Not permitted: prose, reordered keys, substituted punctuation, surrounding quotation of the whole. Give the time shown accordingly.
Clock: {"hour": 4, "minute": 54, "second": 39}
